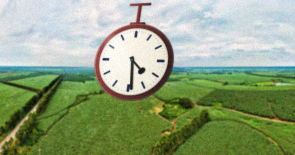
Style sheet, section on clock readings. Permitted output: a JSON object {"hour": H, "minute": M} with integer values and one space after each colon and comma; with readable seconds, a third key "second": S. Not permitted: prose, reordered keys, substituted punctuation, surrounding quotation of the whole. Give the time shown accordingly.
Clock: {"hour": 4, "minute": 29}
